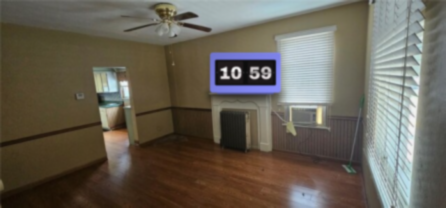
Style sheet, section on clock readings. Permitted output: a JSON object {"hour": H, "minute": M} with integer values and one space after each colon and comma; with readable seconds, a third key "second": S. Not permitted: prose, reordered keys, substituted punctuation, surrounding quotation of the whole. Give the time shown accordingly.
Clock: {"hour": 10, "minute": 59}
